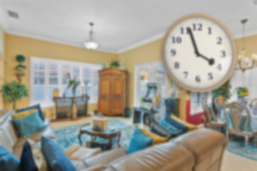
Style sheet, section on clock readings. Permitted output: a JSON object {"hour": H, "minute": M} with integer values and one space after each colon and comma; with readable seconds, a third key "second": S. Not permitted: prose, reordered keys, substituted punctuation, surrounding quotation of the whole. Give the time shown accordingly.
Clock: {"hour": 3, "minute": 57}
